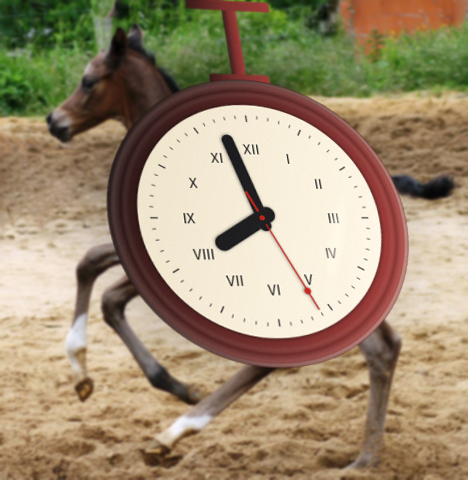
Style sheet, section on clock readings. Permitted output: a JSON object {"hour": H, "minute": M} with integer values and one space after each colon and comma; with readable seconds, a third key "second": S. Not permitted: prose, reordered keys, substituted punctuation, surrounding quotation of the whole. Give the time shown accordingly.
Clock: {"hour": 7, "minute": 57, "second": 26}
